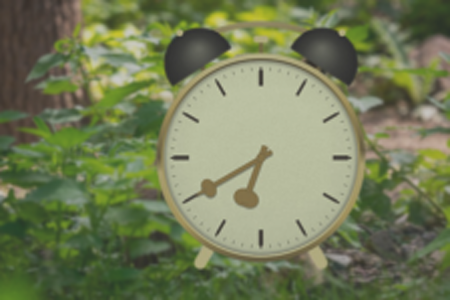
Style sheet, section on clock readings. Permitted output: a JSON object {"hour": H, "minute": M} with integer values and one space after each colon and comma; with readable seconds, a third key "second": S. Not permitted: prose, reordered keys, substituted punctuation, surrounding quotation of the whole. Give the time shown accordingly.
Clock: {"hour": 6, "minute": 40}
